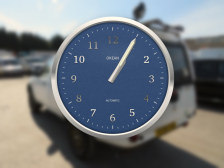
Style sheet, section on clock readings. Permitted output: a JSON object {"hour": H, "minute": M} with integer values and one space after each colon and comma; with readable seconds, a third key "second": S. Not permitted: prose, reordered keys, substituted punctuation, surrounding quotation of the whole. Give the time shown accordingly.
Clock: {"hour": 1, "minute": 5}
